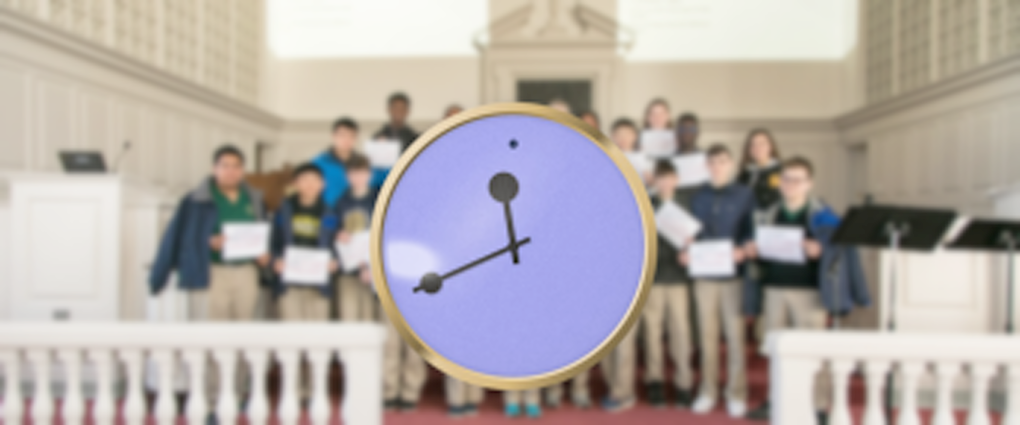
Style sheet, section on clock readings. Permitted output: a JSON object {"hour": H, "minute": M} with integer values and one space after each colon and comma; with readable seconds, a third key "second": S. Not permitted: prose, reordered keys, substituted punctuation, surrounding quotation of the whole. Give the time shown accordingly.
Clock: {"hour": 11, "minute": 41}
